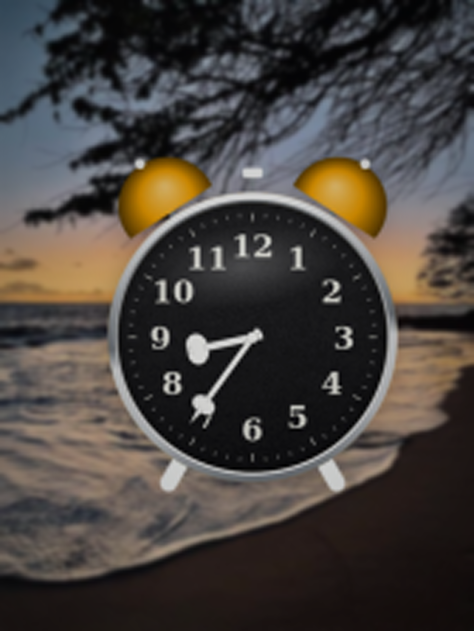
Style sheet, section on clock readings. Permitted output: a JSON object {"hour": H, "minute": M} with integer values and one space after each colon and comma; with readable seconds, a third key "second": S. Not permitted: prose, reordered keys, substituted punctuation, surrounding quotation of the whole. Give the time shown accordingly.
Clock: {"hour": 8, "minute": 36}
